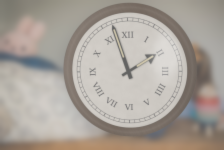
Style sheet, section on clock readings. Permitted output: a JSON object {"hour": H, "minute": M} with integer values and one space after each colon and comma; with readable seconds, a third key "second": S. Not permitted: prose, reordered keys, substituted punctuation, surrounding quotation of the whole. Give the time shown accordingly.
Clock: {"hour": 1, "minute": 57}
